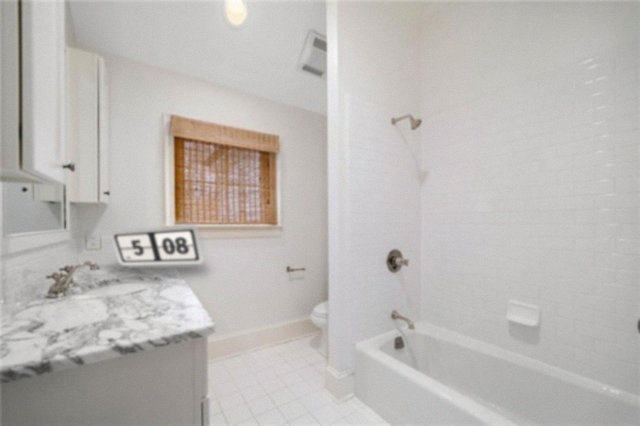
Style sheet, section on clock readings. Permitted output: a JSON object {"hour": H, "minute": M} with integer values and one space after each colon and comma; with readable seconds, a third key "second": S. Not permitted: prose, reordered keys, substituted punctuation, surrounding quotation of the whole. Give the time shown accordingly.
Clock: {"hour": 5, "minute": 8}
